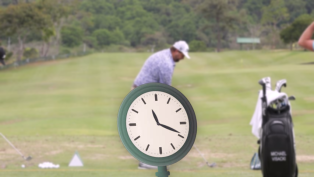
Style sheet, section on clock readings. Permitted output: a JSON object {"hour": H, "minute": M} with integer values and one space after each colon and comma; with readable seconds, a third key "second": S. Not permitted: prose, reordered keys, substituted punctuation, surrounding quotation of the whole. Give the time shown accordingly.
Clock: {"hour": 11, "minute": 19}
